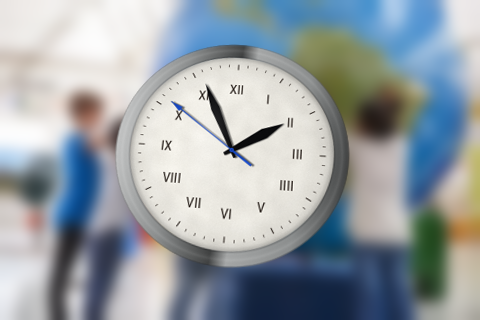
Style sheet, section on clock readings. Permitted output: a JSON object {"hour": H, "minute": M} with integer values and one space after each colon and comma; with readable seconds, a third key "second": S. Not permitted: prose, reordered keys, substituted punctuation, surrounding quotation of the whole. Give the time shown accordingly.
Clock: {"hour": 1, "minute": 55, "second": 51}
